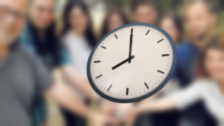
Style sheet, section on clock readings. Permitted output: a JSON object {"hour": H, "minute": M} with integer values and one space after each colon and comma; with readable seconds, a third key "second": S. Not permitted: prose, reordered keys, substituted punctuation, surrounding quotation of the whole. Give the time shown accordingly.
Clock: {"hour": 8, "minute": 0}
